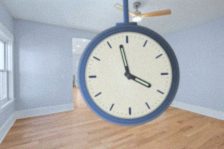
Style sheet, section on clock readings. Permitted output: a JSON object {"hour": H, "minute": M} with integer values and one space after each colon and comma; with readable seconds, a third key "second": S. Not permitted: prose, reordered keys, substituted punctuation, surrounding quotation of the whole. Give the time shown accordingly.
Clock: {"hour": 3, "minute": 58}
